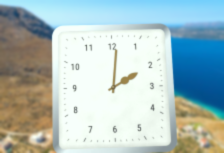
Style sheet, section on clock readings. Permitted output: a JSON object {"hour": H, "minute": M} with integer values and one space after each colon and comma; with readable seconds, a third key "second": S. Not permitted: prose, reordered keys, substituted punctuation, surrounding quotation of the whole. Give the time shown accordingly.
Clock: {"hour": 2, "minute": 1}
